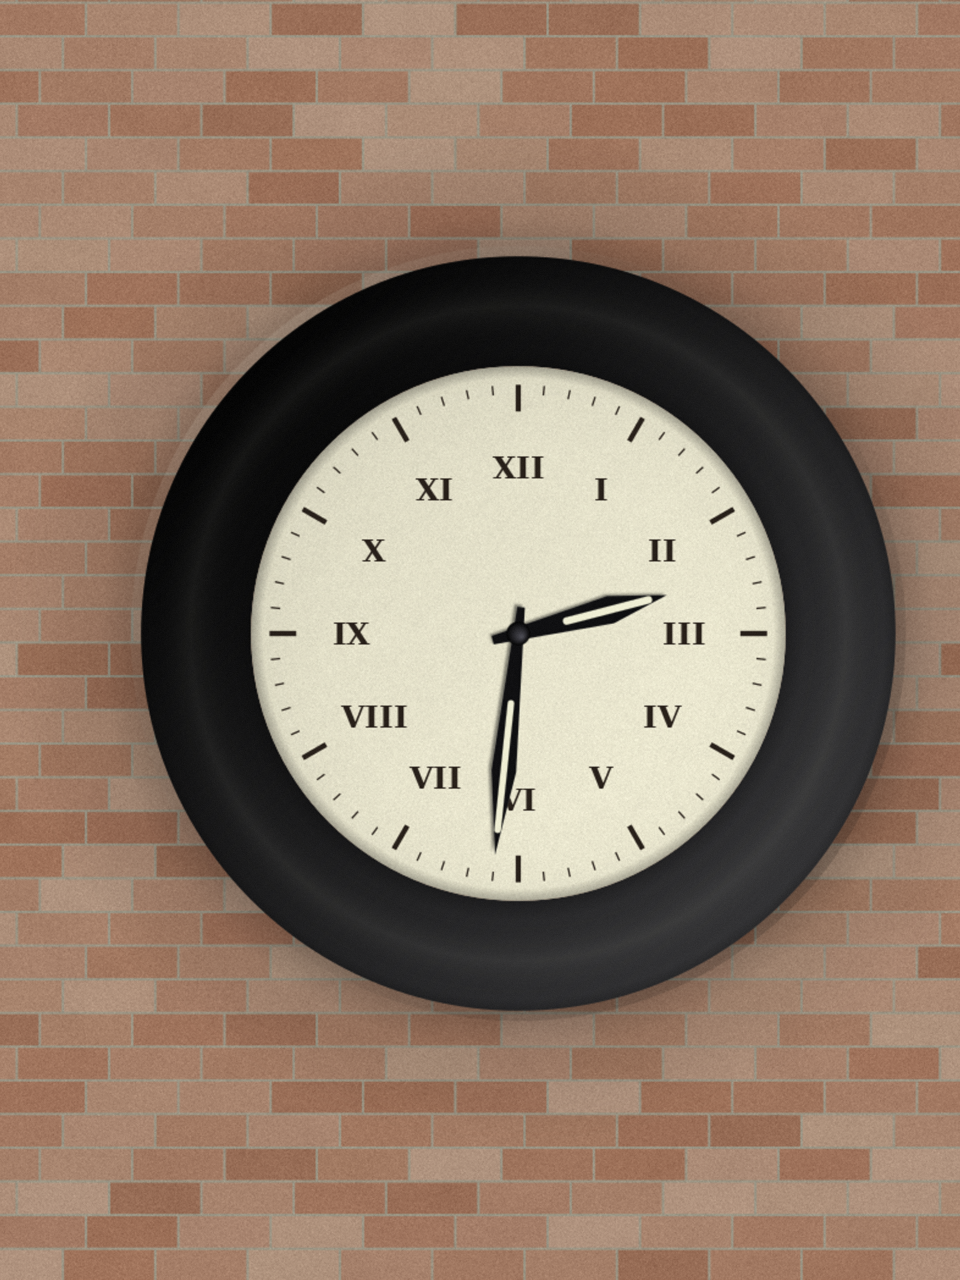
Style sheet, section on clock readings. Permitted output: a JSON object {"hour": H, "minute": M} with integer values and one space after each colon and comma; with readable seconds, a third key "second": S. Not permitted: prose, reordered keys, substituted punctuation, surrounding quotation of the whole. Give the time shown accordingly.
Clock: {"hour": 2, "minute": 31}
